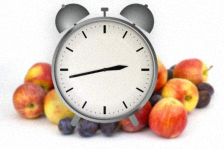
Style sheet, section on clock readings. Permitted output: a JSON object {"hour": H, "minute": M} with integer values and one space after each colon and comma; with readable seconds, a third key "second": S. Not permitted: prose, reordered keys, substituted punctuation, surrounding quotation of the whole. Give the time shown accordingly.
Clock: {"hour": 2, "minute": 43}
